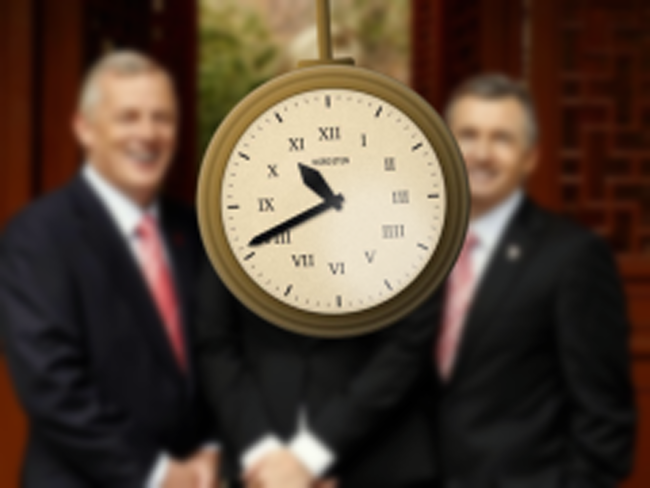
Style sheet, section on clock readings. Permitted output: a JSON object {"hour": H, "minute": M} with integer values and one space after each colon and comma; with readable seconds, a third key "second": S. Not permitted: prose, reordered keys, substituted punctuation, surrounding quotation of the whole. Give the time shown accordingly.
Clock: {"hour": 10, "minute": 41}
